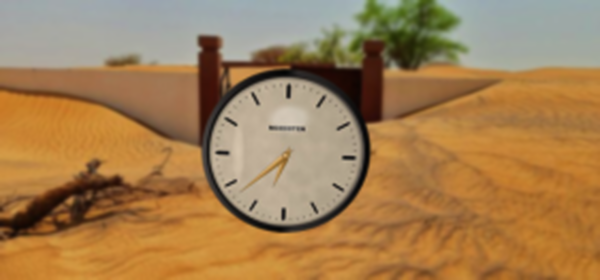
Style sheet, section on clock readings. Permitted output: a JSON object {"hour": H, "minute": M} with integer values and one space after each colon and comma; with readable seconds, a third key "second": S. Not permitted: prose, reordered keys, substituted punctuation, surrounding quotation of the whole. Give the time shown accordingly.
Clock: {"hour": 6, "minute": 38}
